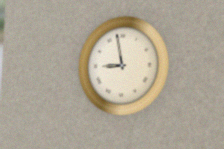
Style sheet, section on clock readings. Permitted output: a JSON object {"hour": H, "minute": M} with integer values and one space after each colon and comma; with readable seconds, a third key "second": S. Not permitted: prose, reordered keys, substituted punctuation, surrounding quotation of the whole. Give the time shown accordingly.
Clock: {"hour": 8, "minute": 58}
